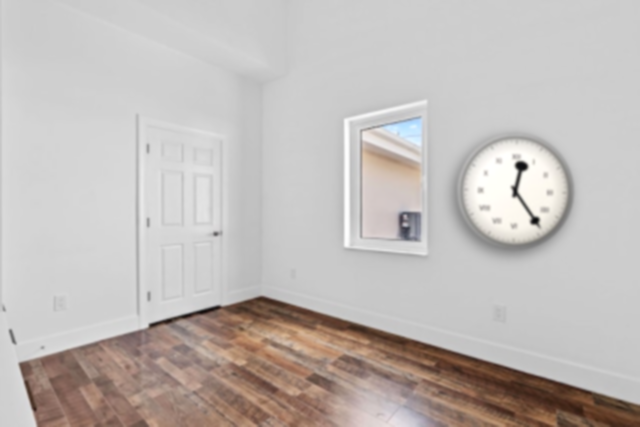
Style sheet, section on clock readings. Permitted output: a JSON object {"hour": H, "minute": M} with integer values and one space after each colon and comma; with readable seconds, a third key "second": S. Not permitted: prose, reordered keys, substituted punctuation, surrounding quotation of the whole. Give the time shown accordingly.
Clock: {"hour": 12, "minute": 24}
